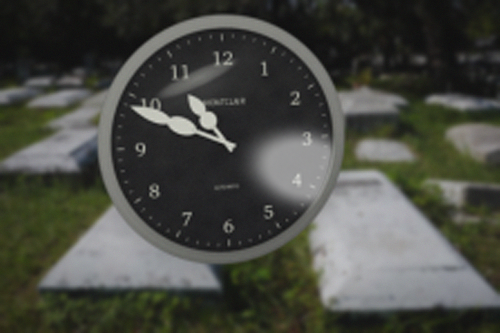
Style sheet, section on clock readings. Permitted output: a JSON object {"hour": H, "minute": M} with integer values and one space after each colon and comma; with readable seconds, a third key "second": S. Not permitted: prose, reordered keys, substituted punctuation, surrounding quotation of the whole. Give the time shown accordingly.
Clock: {"hour": 10, "minute": 49}
